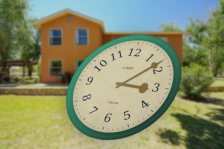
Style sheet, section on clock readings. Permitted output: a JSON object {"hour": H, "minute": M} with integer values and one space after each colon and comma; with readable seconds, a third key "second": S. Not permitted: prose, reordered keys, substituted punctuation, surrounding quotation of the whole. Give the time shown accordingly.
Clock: {"hour": 3, "minute": 8}
